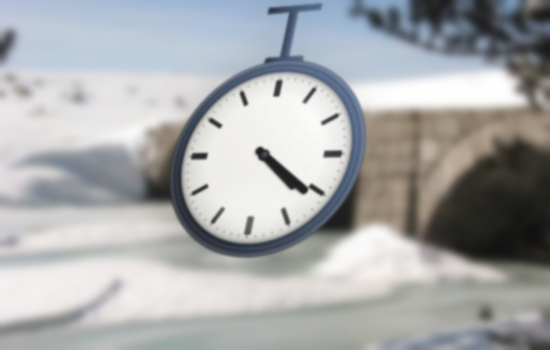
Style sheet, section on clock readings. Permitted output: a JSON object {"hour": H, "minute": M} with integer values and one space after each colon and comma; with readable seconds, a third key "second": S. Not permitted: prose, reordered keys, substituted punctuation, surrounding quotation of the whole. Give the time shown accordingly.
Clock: {"hour": 4, "minute": 21}
